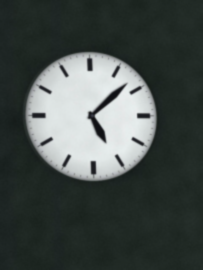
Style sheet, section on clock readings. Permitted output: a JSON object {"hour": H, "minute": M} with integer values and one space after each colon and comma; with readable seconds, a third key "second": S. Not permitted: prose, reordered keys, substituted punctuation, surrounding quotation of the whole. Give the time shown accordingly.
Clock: {"hour": 5, "minute": 8}
